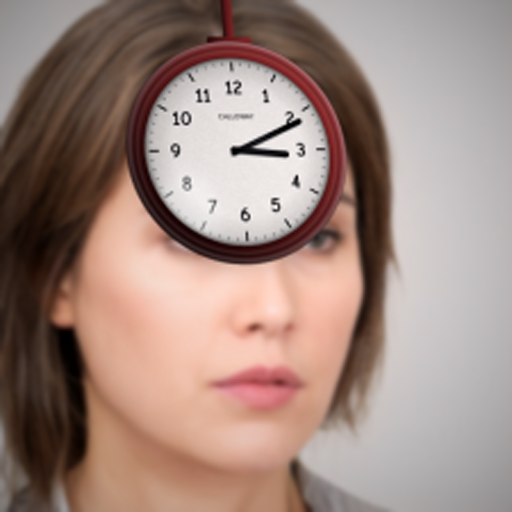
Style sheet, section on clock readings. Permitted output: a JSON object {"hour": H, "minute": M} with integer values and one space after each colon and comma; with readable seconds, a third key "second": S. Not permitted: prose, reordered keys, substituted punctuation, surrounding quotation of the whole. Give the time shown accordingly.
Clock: {"hour": 3, "minute": 11}
